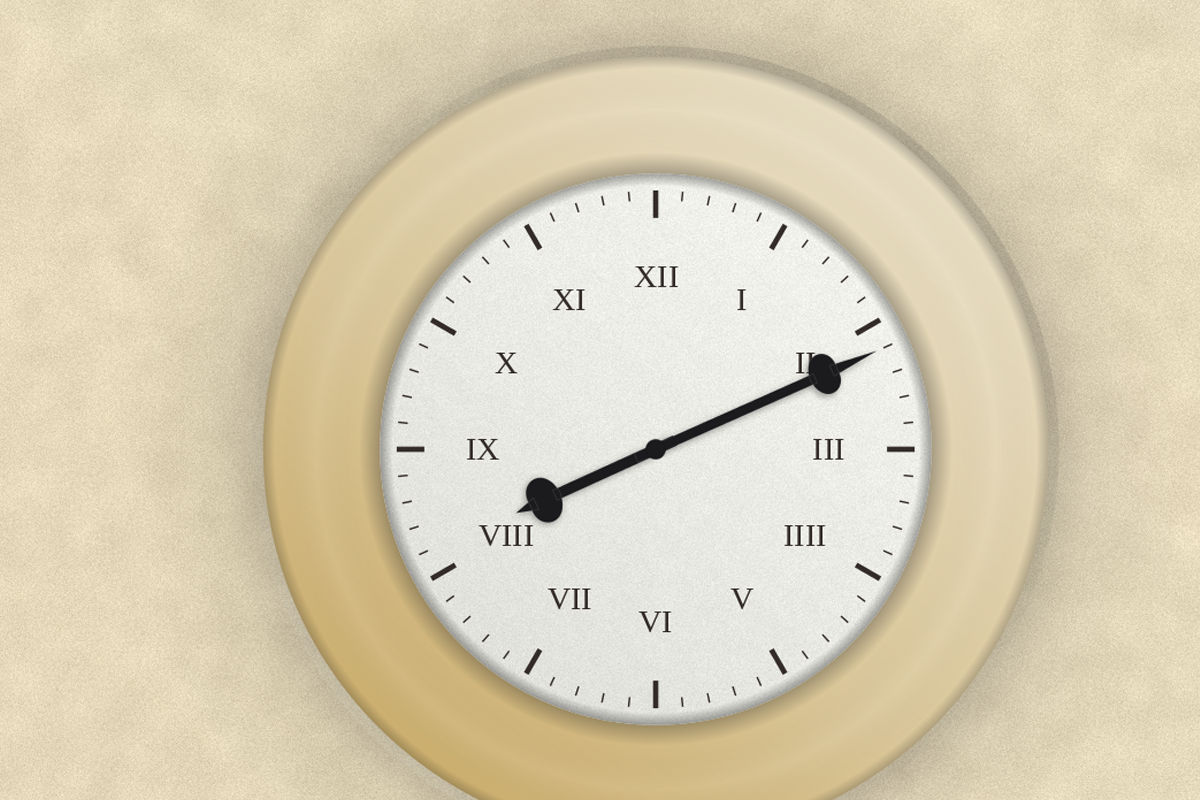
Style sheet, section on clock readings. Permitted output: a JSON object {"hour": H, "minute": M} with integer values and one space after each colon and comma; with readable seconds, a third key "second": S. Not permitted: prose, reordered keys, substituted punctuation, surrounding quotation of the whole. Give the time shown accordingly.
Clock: {"hour": 8, "minute": 11}
